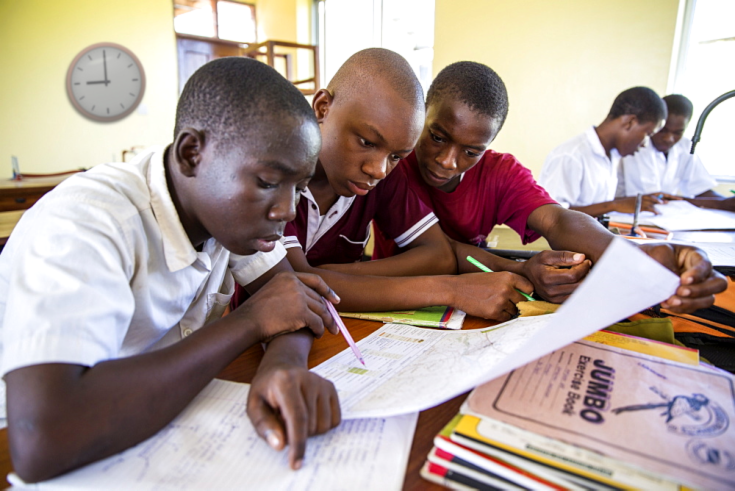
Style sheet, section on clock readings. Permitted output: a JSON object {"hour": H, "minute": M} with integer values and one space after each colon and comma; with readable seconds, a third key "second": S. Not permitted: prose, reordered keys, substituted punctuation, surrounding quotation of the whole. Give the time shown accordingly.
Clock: {"hour": 9, "minute": 0}
